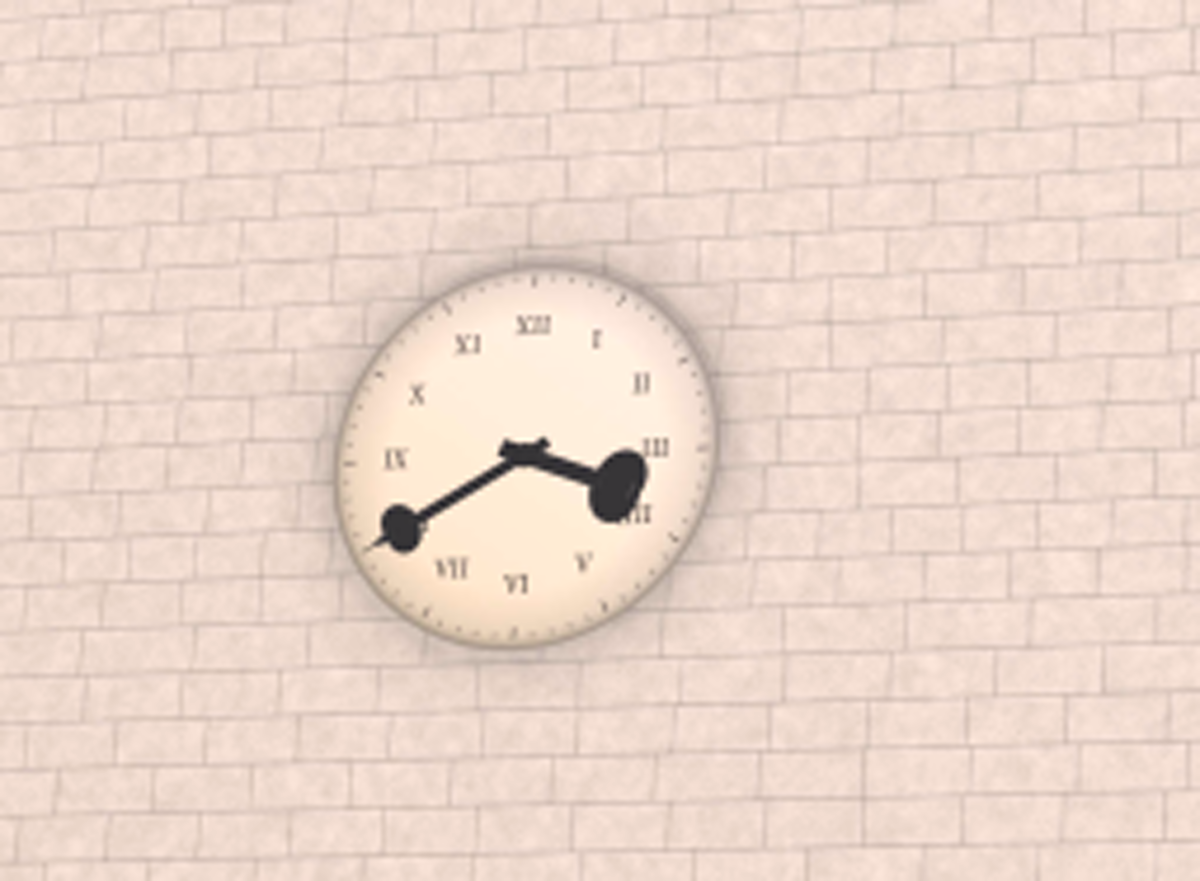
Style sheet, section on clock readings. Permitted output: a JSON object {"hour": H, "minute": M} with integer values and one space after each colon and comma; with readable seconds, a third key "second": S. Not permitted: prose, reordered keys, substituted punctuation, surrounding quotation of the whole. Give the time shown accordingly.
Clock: {"hour": 3, "minute": 40}
